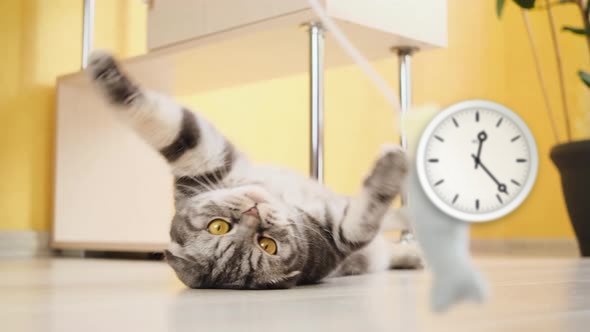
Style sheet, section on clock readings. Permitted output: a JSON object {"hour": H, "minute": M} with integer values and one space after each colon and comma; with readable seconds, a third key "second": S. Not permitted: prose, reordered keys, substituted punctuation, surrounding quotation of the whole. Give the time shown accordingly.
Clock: {"hour": 12, "minute": 23}
